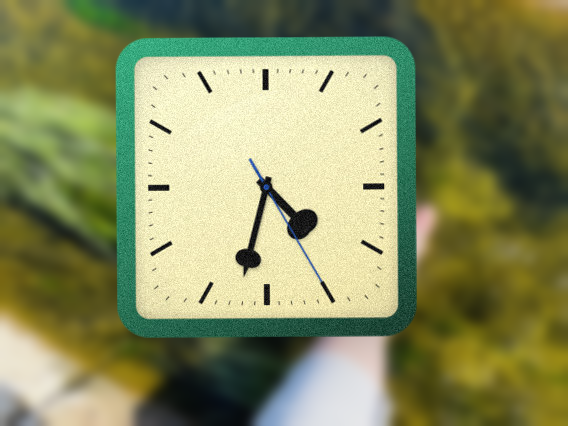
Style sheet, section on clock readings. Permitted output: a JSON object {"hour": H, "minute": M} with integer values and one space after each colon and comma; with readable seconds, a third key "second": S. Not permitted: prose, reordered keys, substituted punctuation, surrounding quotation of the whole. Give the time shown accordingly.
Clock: {"hour": 4, "minute": 32, "second": 25}
